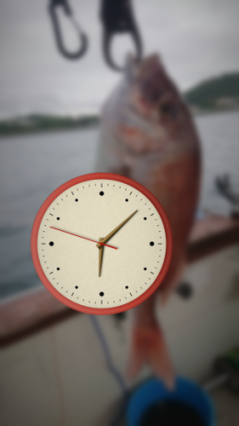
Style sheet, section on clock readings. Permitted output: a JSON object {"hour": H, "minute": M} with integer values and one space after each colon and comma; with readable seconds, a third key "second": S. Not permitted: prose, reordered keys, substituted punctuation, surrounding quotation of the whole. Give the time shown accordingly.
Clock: {"hour": 6, "minute": 7, "second": 48}
